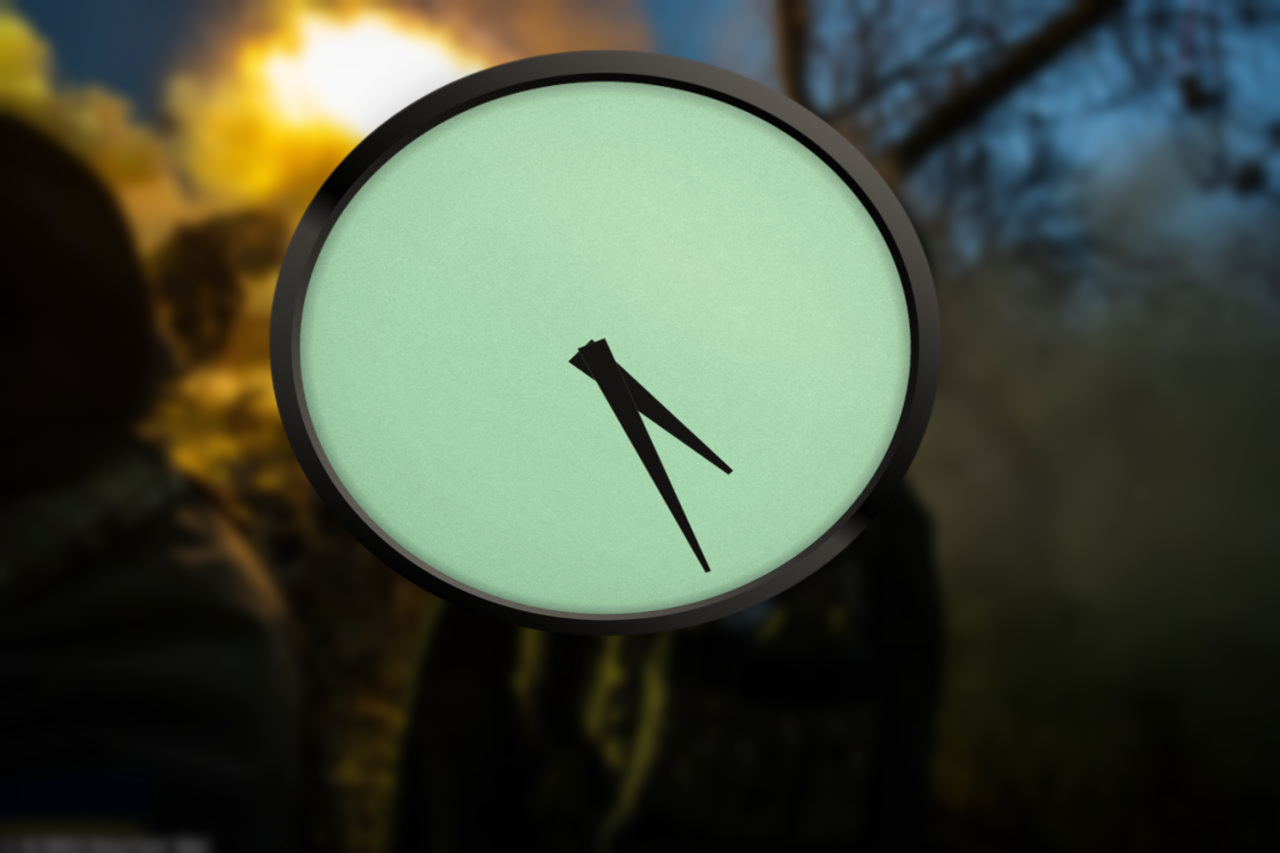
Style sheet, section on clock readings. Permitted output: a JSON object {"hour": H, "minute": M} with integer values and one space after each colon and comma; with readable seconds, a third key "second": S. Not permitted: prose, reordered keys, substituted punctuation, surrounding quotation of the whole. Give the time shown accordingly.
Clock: {"hour": 4, "minute": 26}
